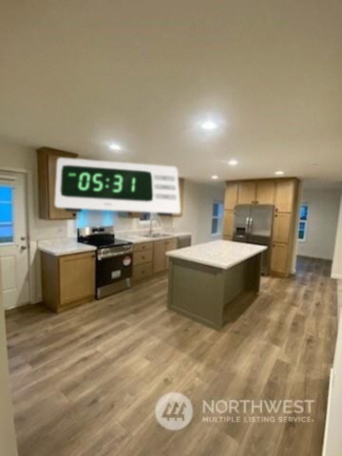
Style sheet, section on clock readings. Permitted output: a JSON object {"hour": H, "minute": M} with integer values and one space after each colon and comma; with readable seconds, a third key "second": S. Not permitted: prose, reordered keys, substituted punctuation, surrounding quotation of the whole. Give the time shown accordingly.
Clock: {"hour": 5, "minute": 31}
